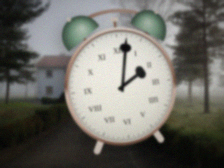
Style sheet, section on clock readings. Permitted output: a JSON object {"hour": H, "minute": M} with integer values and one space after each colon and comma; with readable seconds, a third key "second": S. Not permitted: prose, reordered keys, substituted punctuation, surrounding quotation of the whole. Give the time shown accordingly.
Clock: {"hour": 2, "minute": 2}
